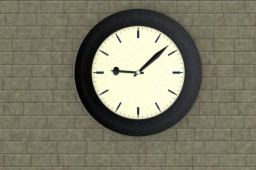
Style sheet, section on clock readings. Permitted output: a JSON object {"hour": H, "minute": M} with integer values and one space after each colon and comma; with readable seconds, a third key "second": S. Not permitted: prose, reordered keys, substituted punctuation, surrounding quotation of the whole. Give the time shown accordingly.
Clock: {"hour": 9, "minute": 8}
